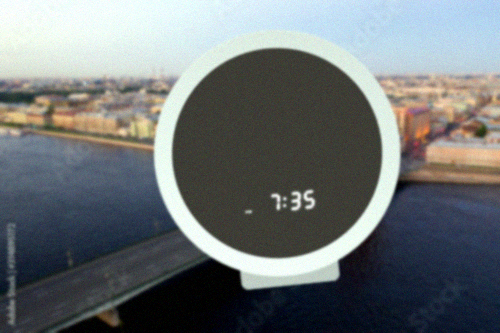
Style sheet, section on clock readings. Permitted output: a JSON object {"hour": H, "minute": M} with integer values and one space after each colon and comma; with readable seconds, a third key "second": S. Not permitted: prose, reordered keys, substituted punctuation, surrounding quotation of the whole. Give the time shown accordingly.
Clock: {"hour": 7, "minute": 35}
